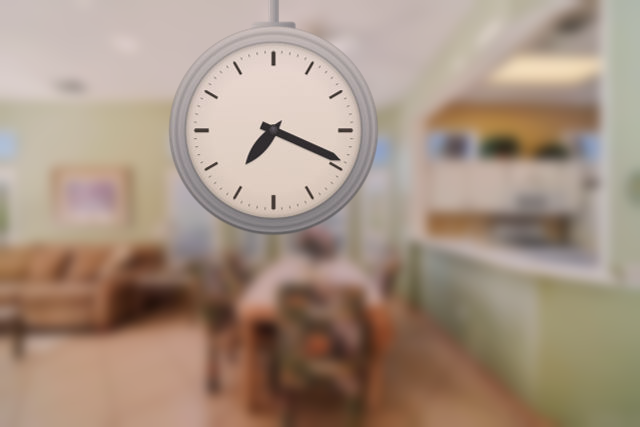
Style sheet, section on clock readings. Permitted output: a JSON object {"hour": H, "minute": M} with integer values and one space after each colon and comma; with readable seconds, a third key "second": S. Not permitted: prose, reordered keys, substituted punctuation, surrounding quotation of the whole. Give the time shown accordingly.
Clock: {"hour": 7, "minute": 19}
